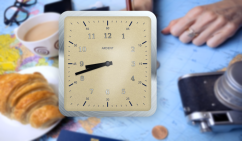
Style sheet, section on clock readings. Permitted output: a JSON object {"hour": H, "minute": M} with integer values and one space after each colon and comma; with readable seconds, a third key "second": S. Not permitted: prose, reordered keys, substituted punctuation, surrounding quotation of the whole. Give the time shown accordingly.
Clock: {"hour": 8, "minute": 42}
